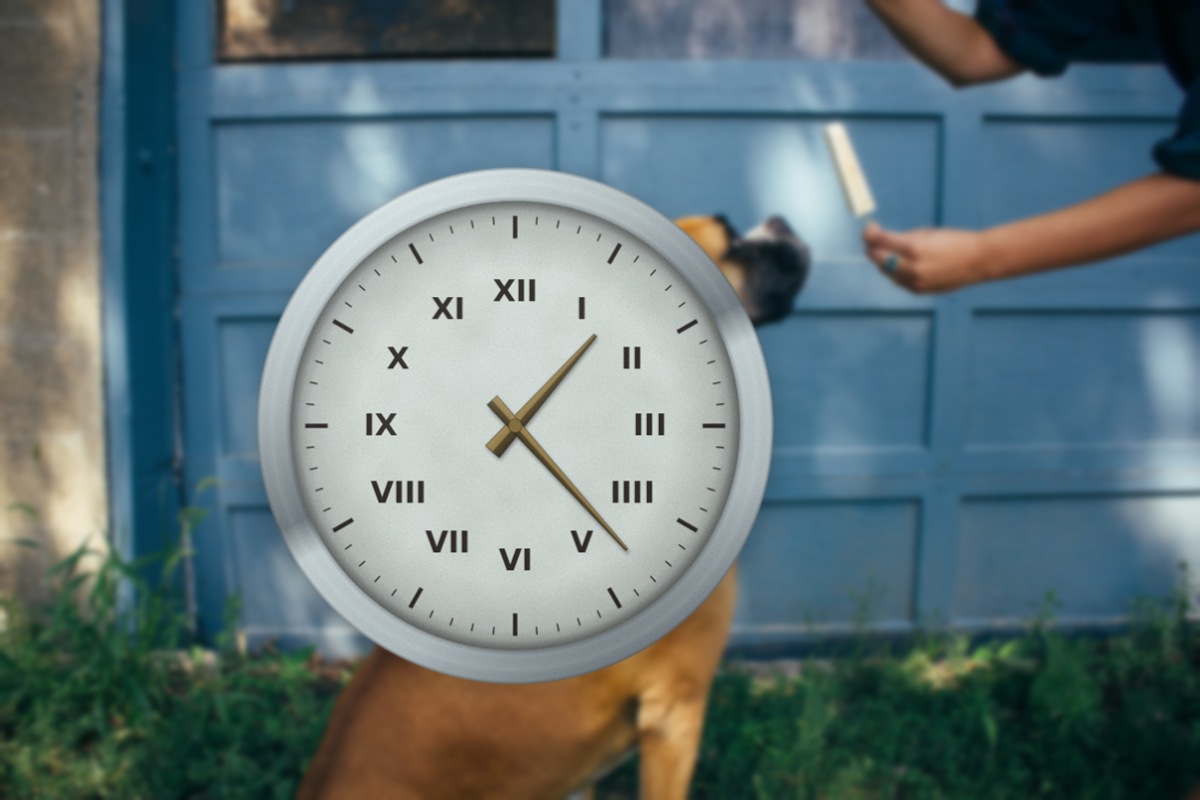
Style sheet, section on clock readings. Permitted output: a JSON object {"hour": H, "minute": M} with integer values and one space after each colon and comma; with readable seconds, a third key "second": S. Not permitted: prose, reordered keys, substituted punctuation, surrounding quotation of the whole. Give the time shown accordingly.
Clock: {"hour": 1, "minute": 23}
